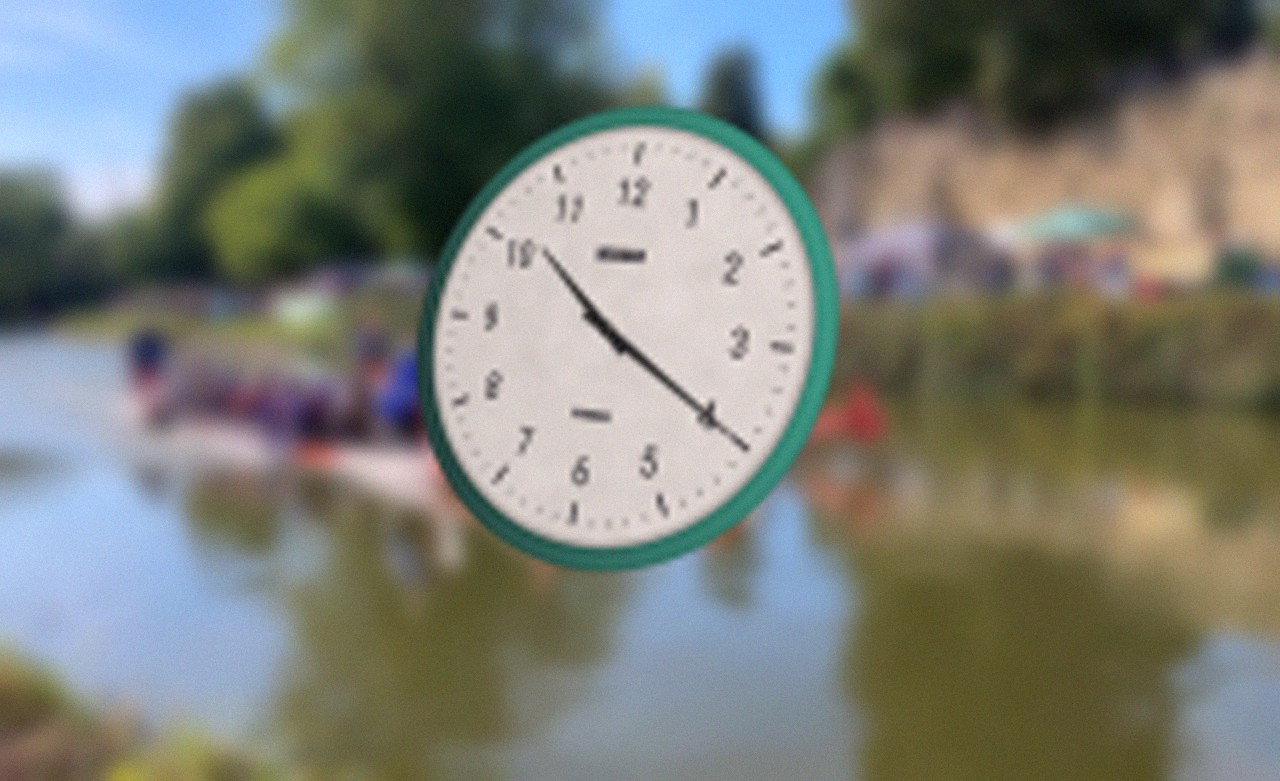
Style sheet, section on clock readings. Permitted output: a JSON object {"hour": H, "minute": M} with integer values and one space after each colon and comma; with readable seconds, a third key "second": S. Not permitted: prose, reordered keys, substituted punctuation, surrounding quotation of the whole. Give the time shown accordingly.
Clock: {"hour": 10, "minute": 20}
